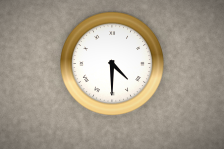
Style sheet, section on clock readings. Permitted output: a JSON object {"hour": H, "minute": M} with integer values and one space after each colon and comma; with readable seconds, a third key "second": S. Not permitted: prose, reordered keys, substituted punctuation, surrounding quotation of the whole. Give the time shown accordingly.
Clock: {"hour": 4, "minute": 30}
